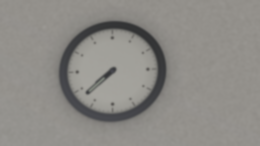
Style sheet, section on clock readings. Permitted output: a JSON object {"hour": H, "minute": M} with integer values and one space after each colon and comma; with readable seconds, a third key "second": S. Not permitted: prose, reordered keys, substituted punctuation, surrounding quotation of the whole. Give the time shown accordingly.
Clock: {"hour": 7, "minute": 38}
